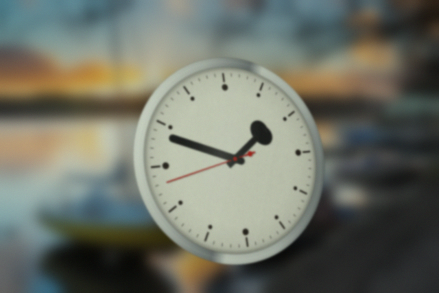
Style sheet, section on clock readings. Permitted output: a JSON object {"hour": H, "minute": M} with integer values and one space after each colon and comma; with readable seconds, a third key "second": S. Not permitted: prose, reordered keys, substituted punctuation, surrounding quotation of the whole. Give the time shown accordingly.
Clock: {"hour": 1, "minute": 48, "second": 43}
